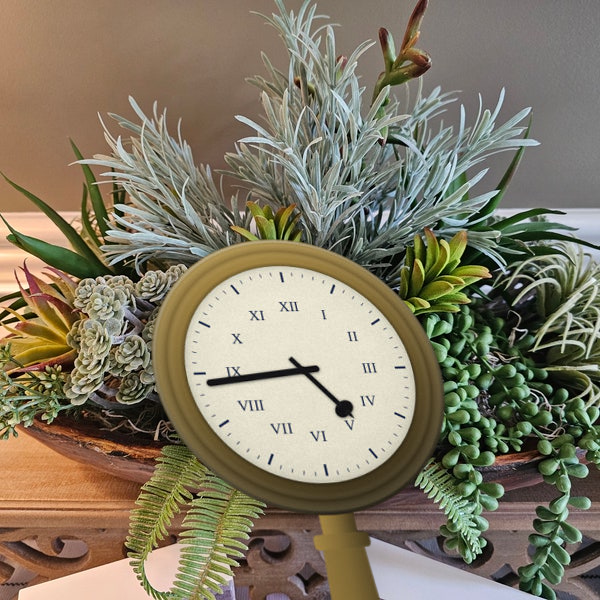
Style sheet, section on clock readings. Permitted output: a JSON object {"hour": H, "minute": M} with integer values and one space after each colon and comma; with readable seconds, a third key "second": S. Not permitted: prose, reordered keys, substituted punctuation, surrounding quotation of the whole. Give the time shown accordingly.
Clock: {"hour": 4, "minute": 44}
